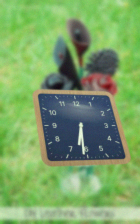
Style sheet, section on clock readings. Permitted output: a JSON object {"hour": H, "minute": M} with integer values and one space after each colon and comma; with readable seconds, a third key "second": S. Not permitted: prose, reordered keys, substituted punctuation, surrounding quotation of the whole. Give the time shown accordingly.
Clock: {"hour": 6, "minute": 31}
